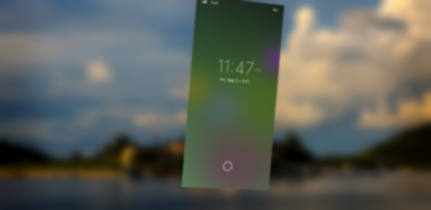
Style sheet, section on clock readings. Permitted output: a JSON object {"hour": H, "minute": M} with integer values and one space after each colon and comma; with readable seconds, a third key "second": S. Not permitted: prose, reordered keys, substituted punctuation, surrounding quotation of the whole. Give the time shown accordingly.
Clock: {"hour": 11, "minute": 47}
